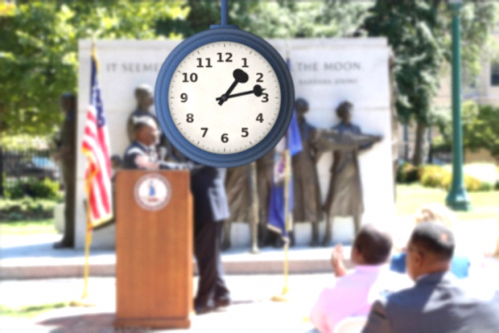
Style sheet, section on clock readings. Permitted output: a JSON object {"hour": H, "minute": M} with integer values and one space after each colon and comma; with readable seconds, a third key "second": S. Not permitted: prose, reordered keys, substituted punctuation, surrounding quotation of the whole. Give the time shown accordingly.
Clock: {"hour": 1, "minute": 13}
